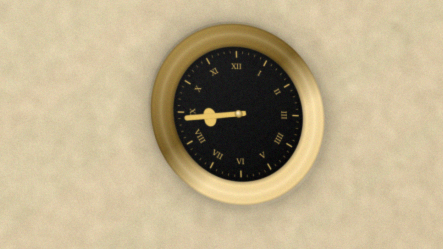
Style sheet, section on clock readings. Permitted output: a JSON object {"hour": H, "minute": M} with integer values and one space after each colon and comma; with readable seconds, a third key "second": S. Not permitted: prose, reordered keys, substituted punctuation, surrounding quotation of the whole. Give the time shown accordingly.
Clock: {"hour": 8, "minute": 44}
